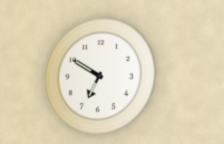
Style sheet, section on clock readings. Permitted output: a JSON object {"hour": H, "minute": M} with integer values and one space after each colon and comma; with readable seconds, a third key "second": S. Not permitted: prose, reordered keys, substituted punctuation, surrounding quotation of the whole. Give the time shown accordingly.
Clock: {"hour": 6, "minute": 50}
